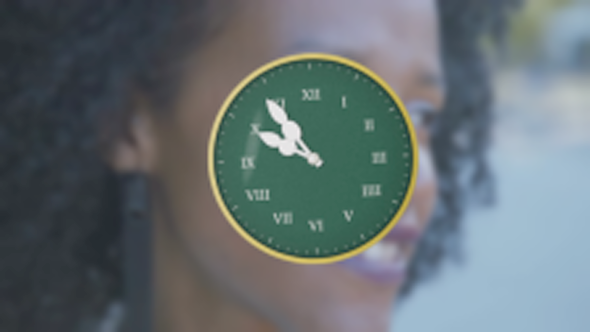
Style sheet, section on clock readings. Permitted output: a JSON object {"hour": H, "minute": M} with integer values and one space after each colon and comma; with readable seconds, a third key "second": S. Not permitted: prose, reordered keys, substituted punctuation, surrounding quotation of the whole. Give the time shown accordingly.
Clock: {"hour": 9, "minute": 54}
